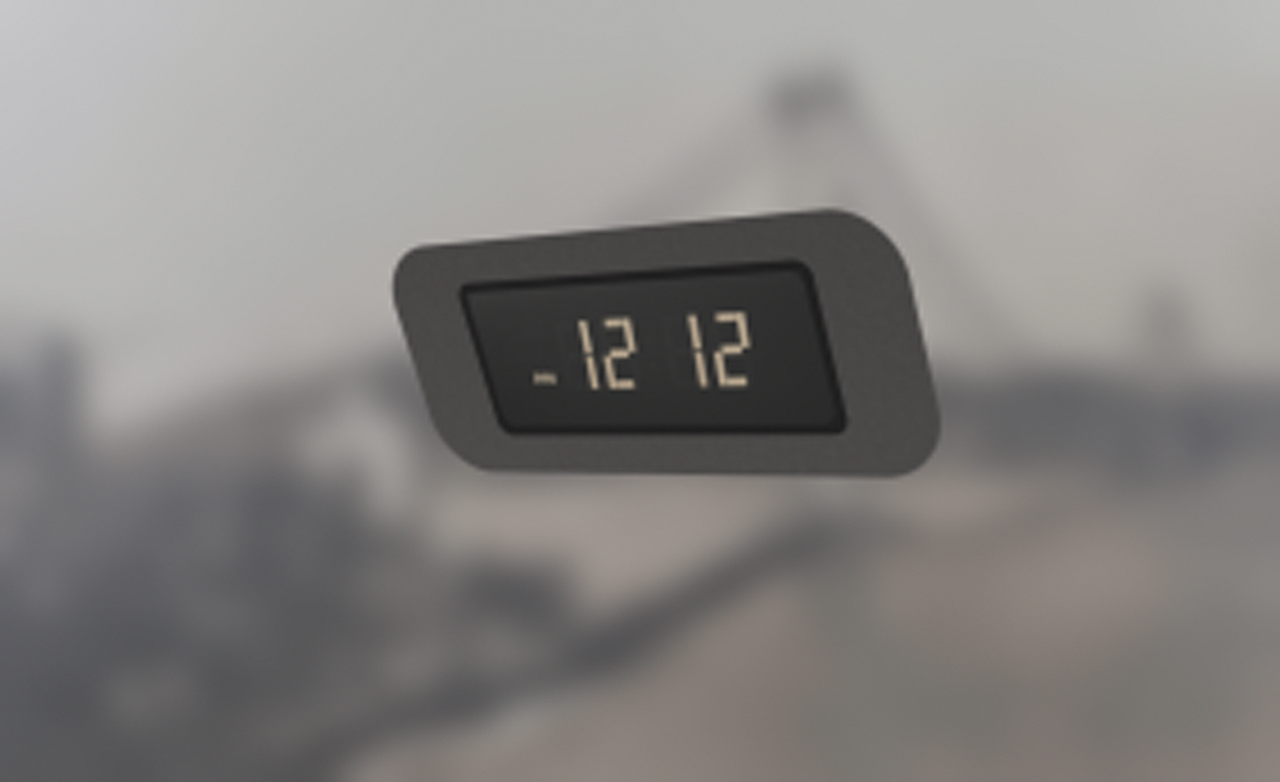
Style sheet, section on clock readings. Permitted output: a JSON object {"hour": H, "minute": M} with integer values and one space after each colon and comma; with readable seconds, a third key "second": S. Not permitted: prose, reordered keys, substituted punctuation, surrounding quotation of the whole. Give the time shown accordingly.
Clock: {"hour": 12, "minute": 12}
